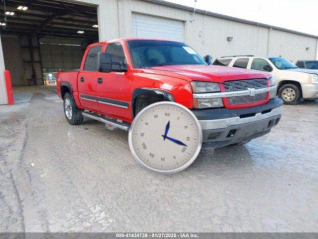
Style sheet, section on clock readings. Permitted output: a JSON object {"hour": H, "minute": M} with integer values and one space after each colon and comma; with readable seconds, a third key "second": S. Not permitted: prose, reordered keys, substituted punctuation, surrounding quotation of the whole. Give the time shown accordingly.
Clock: {"hour": 12, "minute": 18}
